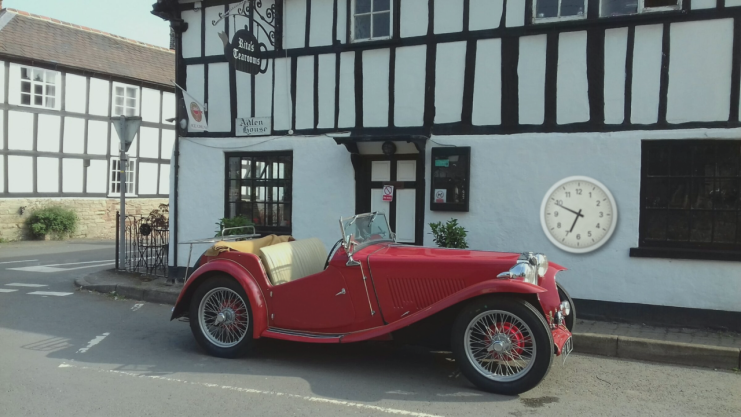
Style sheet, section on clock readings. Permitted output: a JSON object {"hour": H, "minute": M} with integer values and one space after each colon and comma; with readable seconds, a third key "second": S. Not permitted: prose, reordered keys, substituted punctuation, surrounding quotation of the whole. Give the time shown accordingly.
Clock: {"hour": 6, "minute": 49}
